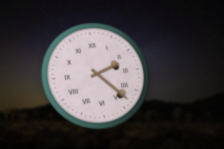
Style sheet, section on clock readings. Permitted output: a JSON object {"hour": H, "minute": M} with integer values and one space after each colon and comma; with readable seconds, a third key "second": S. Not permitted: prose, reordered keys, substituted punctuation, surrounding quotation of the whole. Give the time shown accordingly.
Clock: {"hour": 2, "minute": 23}
